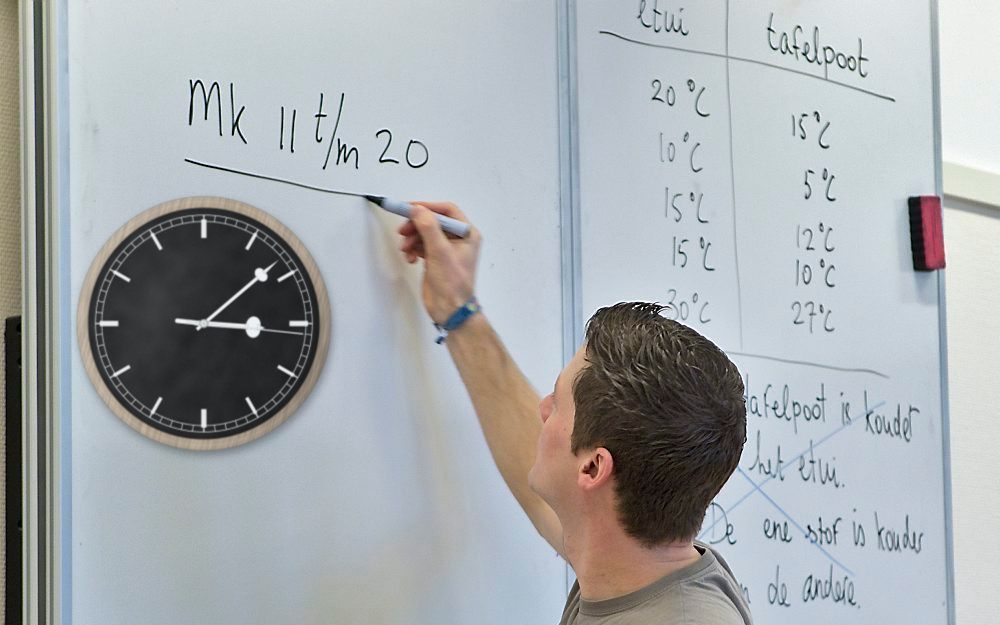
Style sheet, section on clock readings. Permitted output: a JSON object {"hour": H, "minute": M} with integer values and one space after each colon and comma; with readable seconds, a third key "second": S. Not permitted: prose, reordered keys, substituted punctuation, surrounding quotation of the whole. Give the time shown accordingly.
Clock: {"hour": 3, "minute": 8, "second": 16}
